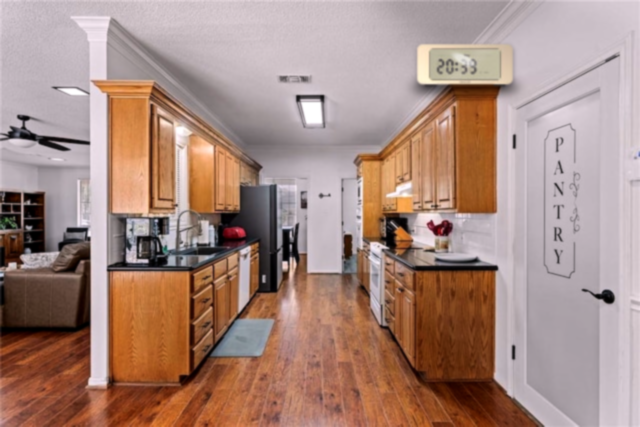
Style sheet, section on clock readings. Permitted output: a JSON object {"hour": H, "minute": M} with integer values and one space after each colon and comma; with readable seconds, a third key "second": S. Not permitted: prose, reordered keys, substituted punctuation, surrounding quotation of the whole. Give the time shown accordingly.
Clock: {"hour": 20, "minute": 39}
